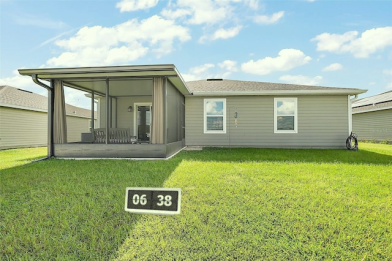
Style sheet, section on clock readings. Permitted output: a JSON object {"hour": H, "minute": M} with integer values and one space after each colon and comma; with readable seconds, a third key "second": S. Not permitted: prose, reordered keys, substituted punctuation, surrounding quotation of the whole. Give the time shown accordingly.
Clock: {"hour": 6, "minute": 38}
